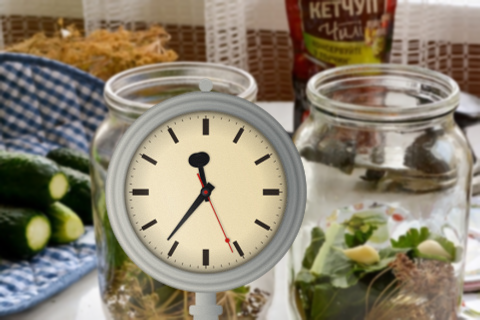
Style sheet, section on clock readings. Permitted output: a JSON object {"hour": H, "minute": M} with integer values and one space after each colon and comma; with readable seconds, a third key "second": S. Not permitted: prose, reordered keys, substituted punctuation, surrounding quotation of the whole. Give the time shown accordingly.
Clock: {"hour": 11, "minute": 36, "second": 26}
